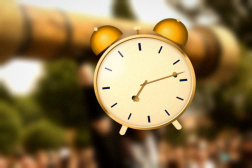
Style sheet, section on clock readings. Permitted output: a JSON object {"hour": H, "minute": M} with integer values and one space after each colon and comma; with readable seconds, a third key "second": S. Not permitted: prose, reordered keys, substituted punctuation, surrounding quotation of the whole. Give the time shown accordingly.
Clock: {"hour": 7, "minute": 13}
